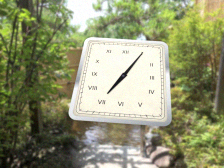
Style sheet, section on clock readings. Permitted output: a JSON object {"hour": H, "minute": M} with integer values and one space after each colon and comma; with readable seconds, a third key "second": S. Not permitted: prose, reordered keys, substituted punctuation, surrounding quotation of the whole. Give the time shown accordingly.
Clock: {"hour": 7, "minute": 5}
